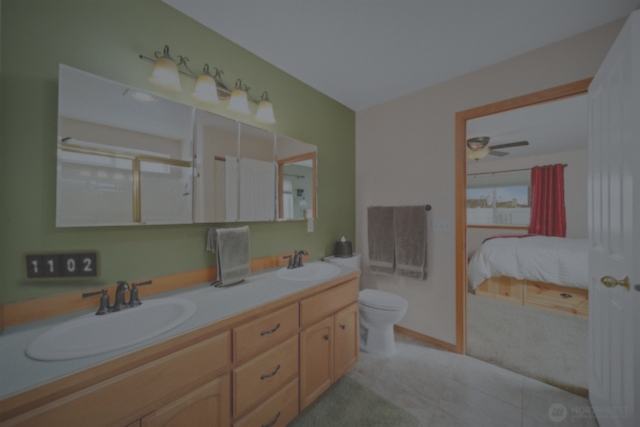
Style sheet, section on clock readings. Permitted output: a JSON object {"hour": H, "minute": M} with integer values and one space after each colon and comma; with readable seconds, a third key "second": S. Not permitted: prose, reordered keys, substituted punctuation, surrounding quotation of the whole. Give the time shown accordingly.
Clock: {"hour": 11, "minute": 2}
